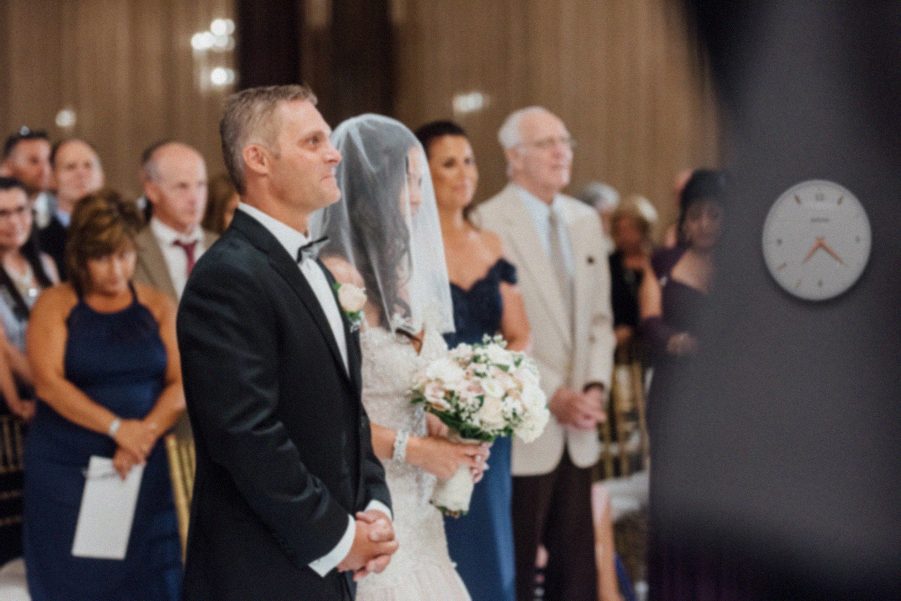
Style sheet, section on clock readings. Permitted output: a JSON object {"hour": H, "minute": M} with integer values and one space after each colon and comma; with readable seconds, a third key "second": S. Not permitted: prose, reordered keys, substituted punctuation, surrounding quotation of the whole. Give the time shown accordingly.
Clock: {"hour": 7, "minute": 22}
